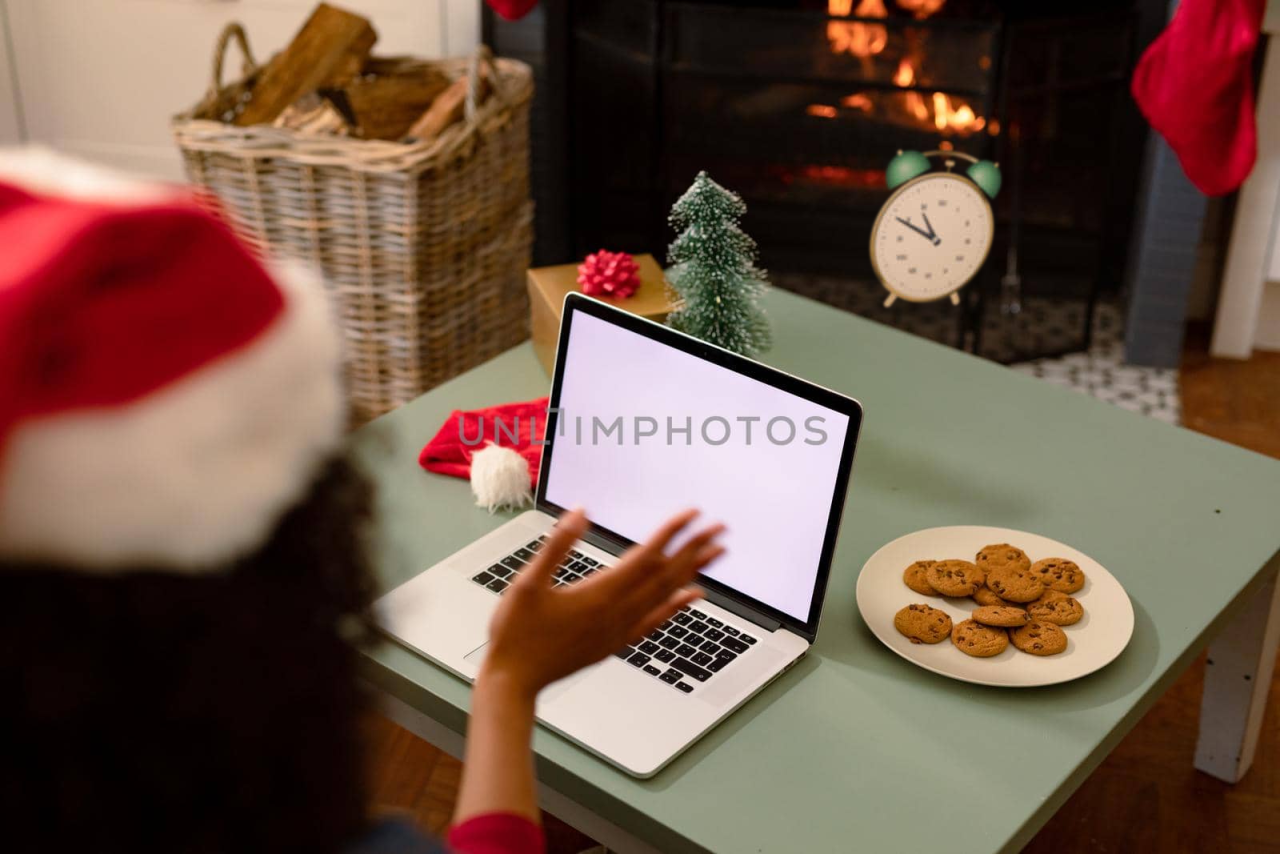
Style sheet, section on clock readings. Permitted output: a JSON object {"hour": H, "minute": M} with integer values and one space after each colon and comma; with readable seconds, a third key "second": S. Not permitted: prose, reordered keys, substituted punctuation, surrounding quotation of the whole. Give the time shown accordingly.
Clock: {"hour": 10, "minute": 49}
